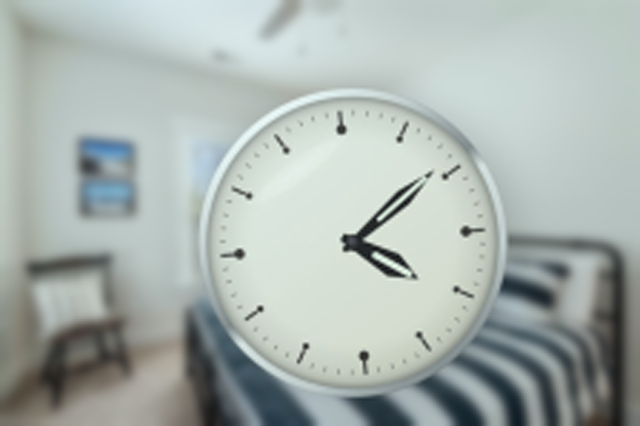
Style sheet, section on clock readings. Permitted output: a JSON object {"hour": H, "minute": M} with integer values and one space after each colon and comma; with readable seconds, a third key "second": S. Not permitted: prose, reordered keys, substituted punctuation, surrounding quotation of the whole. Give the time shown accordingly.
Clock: {"hour": 4, "minute": 9}
